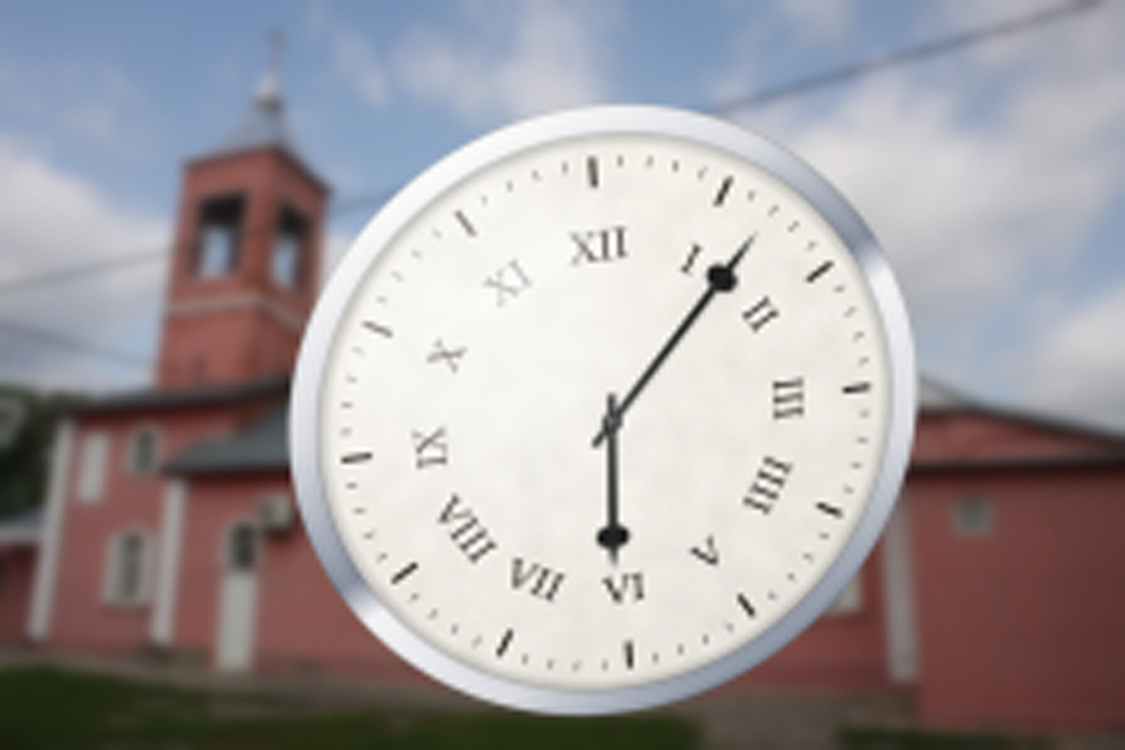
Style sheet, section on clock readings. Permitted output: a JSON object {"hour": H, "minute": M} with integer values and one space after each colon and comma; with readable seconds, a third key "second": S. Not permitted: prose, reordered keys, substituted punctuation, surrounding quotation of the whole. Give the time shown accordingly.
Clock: {"hour": 6, "minute": 7}
